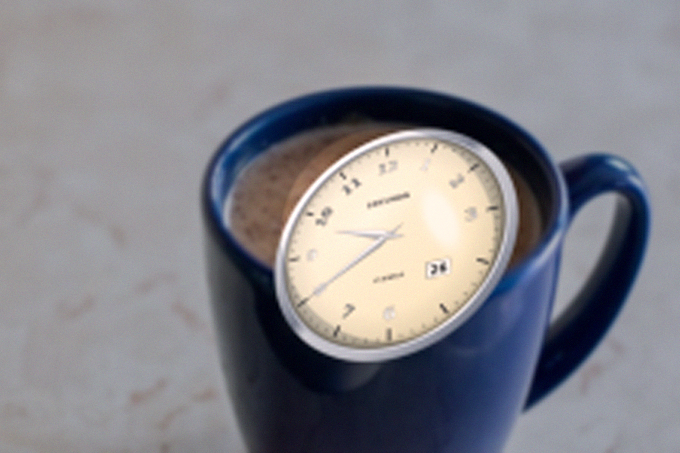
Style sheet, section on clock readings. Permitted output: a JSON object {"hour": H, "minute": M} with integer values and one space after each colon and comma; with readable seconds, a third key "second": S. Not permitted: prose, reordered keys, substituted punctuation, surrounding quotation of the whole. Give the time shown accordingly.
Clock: {"hour": 9, "minute": 40}
